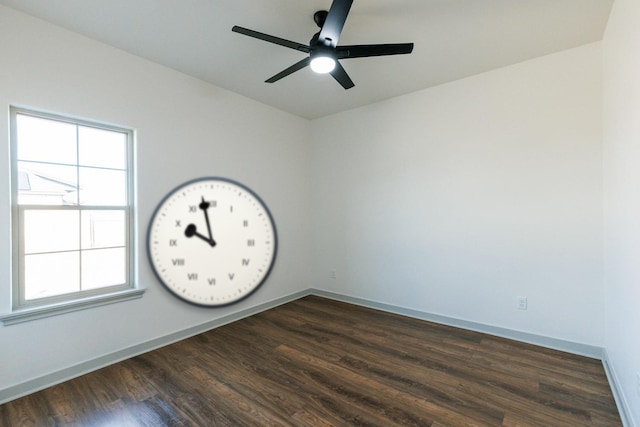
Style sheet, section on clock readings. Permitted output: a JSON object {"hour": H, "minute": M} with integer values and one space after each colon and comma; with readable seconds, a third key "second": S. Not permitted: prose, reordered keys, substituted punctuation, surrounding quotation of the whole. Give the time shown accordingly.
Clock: {"hour": 9, "minute": 58}
